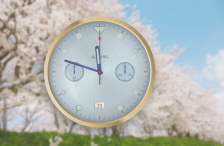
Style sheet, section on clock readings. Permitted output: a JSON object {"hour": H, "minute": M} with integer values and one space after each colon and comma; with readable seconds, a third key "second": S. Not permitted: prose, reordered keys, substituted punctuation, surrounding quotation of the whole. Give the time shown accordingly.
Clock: {"hour": 11, "minute": 48}
